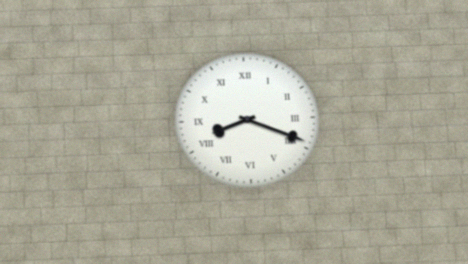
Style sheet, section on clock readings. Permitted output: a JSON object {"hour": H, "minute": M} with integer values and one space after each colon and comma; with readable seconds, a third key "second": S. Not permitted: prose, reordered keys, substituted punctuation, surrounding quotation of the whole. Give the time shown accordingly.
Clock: {"hour": 8, "minute": 19}
